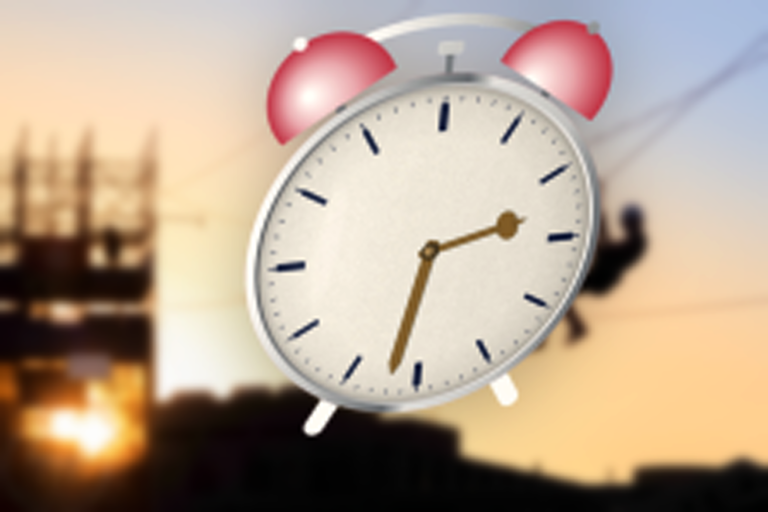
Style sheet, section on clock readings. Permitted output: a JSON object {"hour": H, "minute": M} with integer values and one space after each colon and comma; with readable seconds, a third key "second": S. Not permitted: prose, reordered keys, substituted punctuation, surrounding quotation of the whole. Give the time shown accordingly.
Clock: {"hour": 2, "minute": 32}
